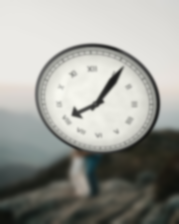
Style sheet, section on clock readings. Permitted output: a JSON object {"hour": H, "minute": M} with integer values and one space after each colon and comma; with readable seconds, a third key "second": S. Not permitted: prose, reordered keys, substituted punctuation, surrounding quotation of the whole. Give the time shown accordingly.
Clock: {"hour": 8, "minute": 6}
